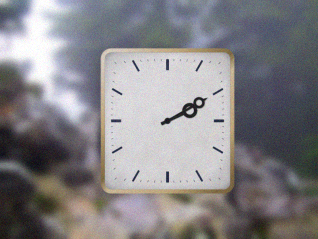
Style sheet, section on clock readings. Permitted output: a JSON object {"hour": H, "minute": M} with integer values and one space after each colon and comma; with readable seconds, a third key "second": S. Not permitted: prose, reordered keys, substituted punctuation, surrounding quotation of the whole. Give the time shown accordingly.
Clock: {"hour": 2, "minute": 10}
